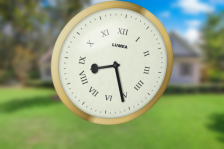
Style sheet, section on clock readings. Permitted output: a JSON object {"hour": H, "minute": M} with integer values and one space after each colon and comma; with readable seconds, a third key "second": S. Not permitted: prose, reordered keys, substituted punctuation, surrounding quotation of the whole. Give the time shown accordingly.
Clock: {"hour": 8, "minute": 26}
